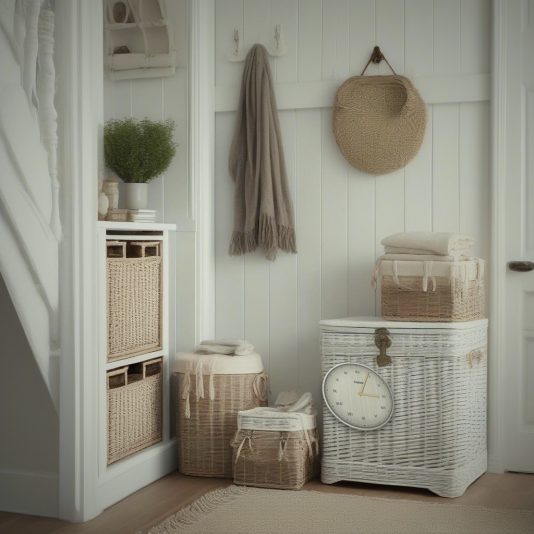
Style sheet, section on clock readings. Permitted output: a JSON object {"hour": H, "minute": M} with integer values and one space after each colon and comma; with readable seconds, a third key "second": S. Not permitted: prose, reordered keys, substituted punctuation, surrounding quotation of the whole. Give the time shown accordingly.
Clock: {"hour": 3, "minute": 4}
